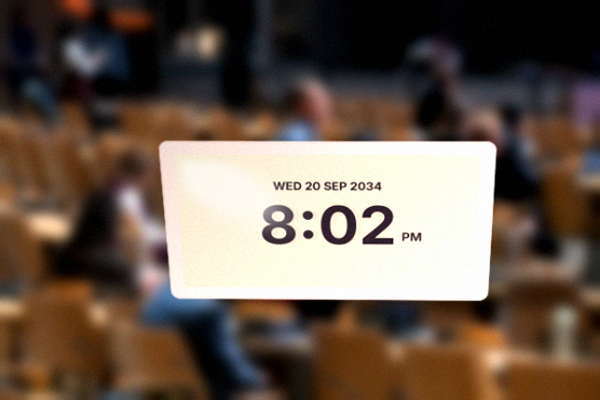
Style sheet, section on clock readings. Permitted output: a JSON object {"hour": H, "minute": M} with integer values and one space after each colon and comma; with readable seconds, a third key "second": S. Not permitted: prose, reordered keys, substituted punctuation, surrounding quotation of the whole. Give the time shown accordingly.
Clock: {"hour": 8, "minute": 2}
